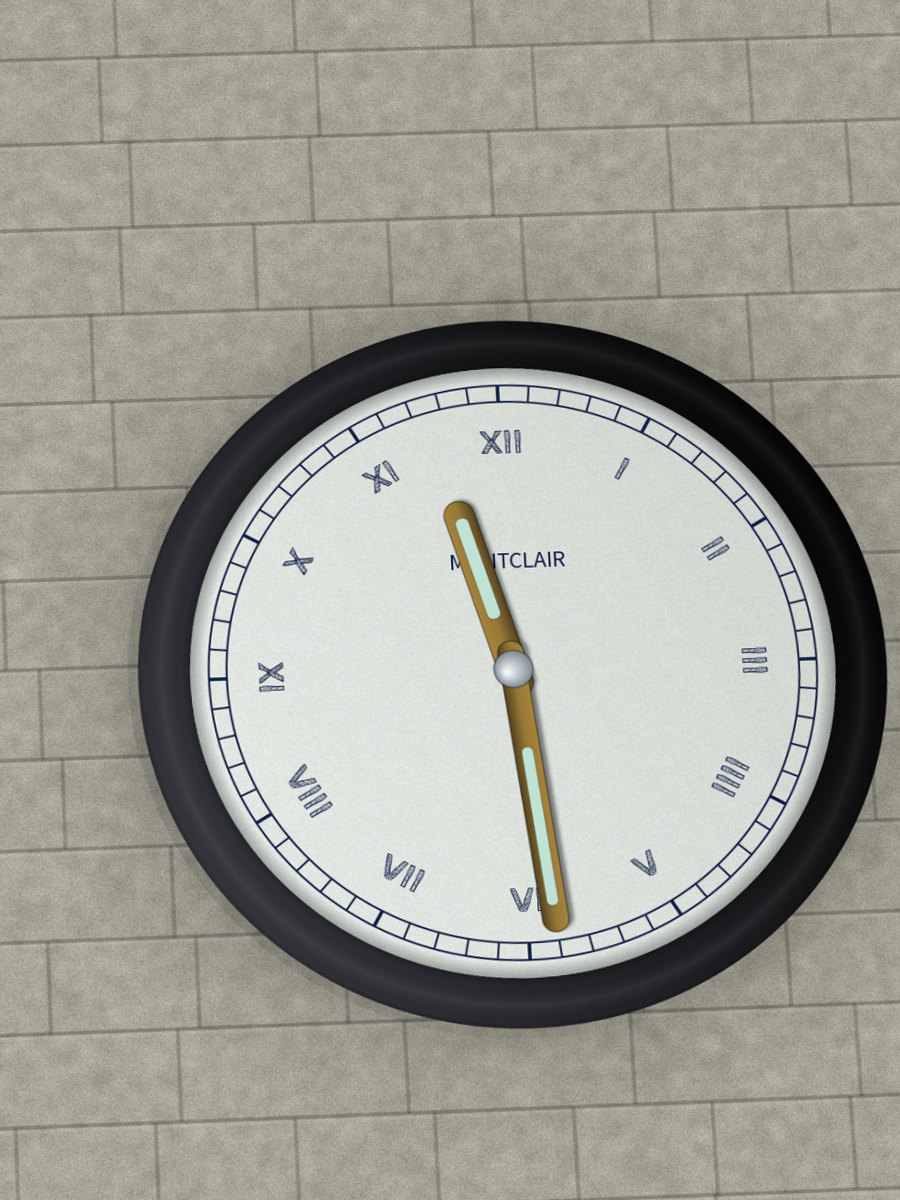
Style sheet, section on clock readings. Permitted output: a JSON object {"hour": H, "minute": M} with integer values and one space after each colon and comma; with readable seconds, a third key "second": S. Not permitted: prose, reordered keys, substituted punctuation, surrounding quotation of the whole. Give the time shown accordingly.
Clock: {"hour": 11, "minute": 29}
